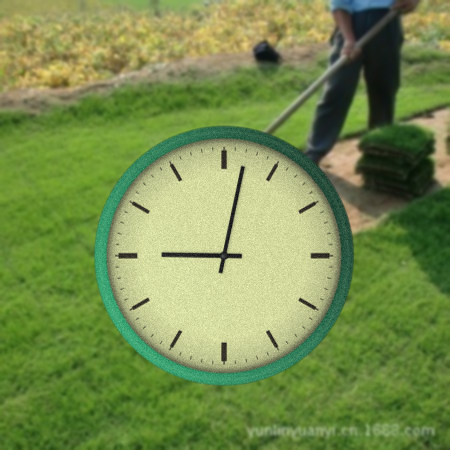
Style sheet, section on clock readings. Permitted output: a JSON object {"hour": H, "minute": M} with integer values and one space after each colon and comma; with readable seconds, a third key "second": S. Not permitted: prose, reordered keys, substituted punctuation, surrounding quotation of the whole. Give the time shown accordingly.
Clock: {"hour": 9, "minute": 2}
